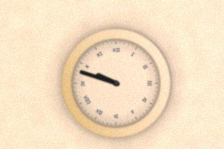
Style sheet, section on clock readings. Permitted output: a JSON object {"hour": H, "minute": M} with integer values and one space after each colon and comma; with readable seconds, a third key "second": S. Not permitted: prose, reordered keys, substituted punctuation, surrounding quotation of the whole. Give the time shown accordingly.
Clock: {"hour": 9, "minute": 48}
